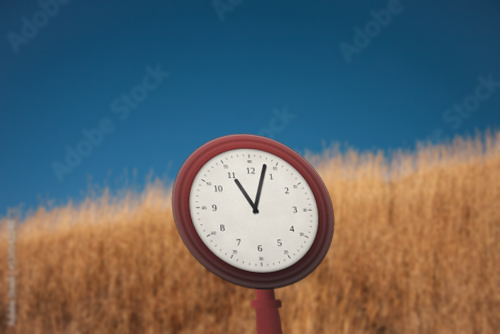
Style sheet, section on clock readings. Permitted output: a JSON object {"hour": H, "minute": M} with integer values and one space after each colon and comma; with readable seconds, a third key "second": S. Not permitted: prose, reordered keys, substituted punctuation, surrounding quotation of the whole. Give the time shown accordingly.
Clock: {"hour": 11, "minute": 3}
